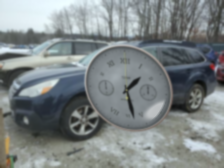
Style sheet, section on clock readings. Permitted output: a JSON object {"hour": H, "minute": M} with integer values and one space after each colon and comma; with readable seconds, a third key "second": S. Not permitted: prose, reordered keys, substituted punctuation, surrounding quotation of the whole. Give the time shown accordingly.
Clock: {"hour": 1, "minute": 28}
